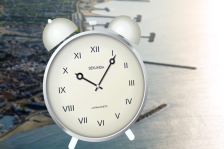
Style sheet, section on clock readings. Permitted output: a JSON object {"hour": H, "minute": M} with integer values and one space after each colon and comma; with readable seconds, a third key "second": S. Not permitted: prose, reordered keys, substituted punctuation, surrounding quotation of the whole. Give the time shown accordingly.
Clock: {"hour": 10, "minute": 6}
